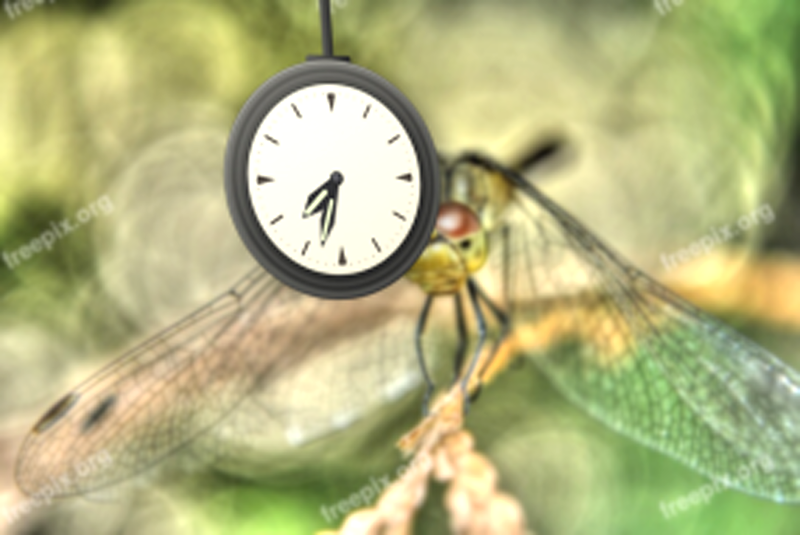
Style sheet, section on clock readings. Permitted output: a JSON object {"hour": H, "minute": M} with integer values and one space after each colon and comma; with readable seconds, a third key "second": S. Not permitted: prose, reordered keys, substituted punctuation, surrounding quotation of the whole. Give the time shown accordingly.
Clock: {"hour": 7, "minute": 33}
